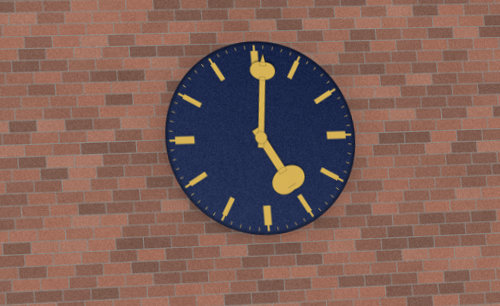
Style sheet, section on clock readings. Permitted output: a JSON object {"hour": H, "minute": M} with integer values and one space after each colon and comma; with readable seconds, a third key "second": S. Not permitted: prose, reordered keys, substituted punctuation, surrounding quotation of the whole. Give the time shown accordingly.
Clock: {"hour": 5, "minute": 1}
